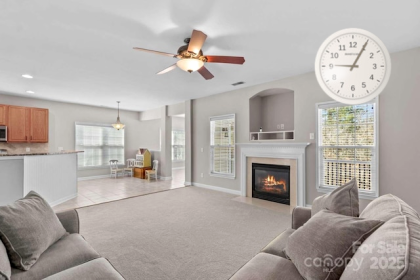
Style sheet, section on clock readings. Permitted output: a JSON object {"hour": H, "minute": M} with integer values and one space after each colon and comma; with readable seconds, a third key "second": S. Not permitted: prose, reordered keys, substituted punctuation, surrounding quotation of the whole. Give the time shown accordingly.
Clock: {"hour": 9, "minute": 5}
